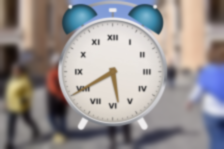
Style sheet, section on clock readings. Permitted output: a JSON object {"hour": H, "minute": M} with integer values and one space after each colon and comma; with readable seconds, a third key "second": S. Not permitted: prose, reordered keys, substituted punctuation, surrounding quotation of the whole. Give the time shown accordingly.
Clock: {"hour": 5, "minute": 40}
